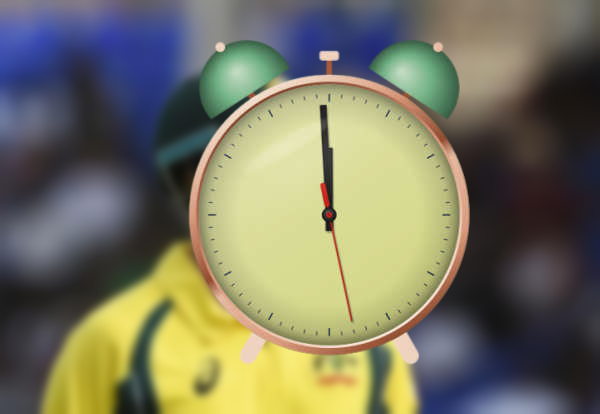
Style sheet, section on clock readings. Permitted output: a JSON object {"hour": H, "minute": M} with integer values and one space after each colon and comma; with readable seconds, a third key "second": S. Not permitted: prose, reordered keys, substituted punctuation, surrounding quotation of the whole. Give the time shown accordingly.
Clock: {"hour": 11, "minute": 59, "second": 28}
